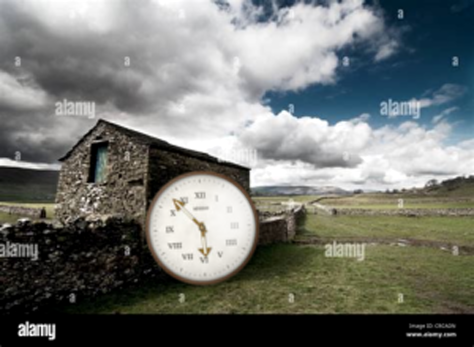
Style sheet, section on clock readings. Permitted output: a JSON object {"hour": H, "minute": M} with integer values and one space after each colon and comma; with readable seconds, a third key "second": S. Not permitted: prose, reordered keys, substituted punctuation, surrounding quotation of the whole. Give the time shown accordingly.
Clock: {"hour": 5, "minute": 53}
